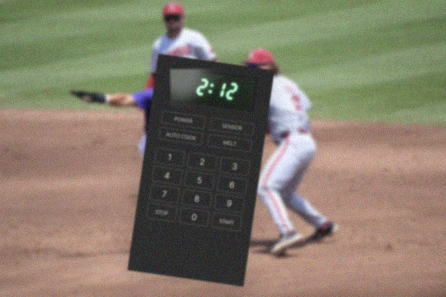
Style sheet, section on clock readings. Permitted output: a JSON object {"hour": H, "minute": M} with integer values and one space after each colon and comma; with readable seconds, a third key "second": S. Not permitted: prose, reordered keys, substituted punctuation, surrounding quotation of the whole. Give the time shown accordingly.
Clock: {"hour": 2, "minute": 12}
